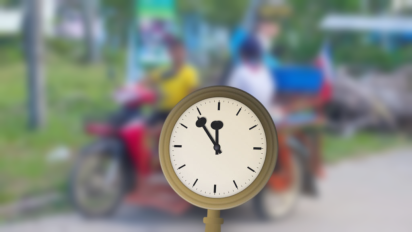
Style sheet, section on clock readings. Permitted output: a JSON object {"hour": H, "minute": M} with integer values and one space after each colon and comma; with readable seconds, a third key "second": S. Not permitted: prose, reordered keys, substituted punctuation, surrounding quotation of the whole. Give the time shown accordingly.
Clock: {"hour": 11, "minute": 54}
